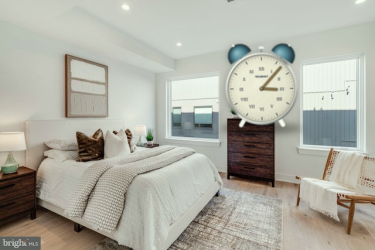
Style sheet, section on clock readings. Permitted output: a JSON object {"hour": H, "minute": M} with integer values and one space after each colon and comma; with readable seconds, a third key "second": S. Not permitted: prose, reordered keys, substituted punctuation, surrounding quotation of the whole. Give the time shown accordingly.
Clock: {"hour": 3, "minute": 7}
